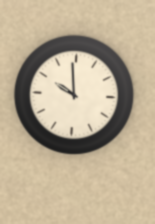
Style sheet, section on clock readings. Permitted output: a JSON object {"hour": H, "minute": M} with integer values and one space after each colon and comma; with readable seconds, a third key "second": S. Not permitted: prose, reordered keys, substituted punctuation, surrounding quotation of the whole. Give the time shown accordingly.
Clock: {"hour": 9, "minute": 59}
